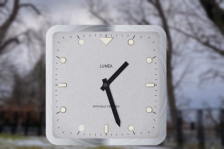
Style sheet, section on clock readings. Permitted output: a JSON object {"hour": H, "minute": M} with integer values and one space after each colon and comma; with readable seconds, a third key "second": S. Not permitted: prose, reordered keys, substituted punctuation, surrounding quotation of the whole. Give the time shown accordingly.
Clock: {"hour": 1, "minute": 27}
